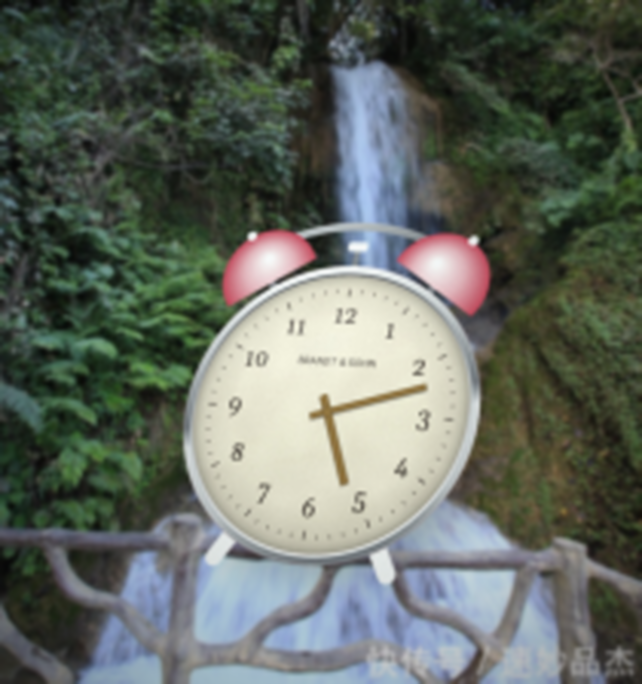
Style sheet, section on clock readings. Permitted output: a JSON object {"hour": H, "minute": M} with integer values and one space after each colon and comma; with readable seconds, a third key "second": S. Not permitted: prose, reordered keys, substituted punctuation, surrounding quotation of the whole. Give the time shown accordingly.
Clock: {"hour": 5, "minute": 12}
